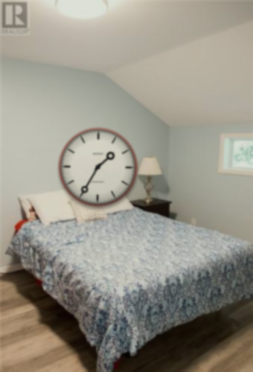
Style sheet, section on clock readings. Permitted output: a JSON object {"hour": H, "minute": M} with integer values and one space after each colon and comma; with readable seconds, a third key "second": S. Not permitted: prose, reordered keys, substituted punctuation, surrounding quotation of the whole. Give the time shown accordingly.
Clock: {"hour": 1, "minute": 35}
